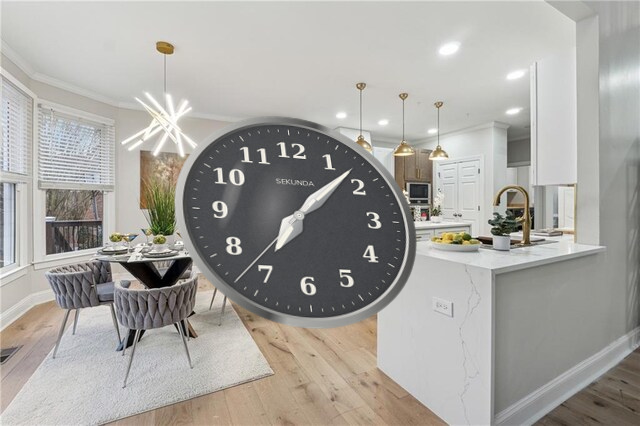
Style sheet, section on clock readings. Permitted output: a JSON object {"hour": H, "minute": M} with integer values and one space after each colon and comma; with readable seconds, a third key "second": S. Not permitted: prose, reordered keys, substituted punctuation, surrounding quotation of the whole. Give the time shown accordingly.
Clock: {"hour": 7, "minute": 7, "second": 37}
